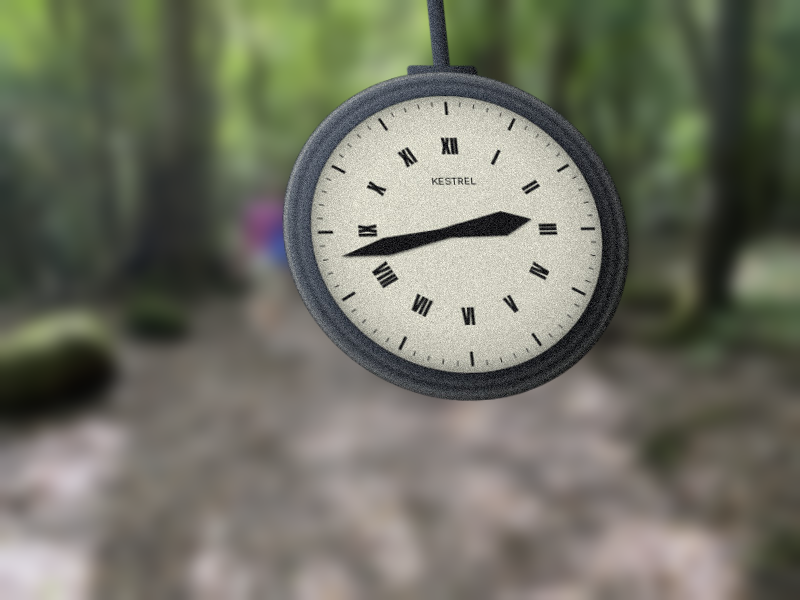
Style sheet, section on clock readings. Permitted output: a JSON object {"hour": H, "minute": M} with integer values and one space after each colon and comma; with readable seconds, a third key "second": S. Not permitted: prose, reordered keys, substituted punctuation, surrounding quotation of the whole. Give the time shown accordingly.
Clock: {"hour": 2, "minute": 43}
